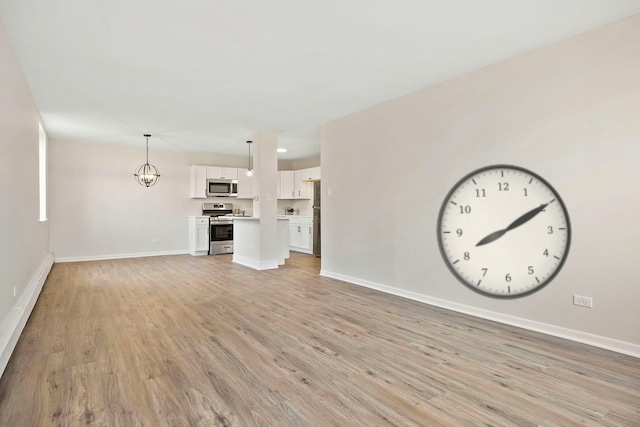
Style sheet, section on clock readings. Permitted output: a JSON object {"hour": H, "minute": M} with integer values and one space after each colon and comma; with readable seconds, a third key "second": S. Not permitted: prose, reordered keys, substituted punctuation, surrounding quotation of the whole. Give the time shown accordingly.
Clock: {"hour": 8, "minute": 10}
